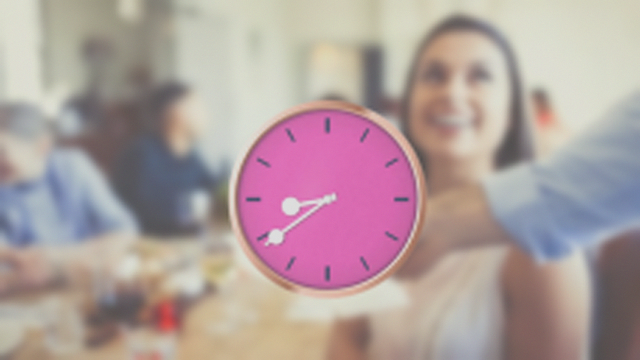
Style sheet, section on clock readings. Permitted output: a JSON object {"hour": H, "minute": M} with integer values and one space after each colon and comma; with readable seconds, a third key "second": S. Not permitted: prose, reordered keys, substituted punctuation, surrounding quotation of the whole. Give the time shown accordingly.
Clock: {"hour": 8, "minute": 39}
